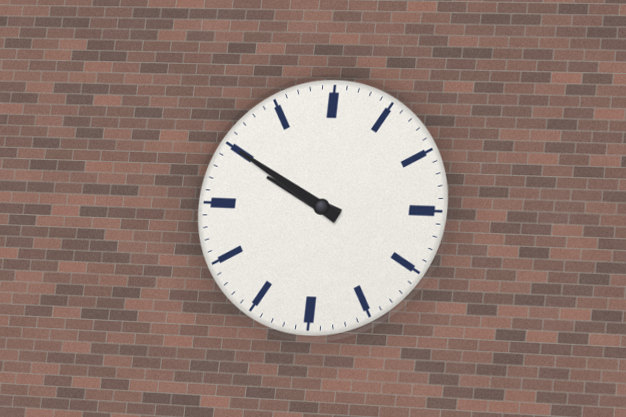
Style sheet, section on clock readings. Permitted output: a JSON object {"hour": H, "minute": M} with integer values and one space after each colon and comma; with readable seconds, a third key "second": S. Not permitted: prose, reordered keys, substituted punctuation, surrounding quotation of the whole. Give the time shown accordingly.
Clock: {"hour": 9, "minute": 50}
